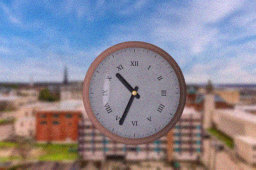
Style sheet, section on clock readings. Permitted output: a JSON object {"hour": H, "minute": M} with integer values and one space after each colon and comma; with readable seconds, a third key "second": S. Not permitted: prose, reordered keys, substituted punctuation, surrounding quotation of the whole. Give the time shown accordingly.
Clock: {"hour": 10, "minute": 34}
